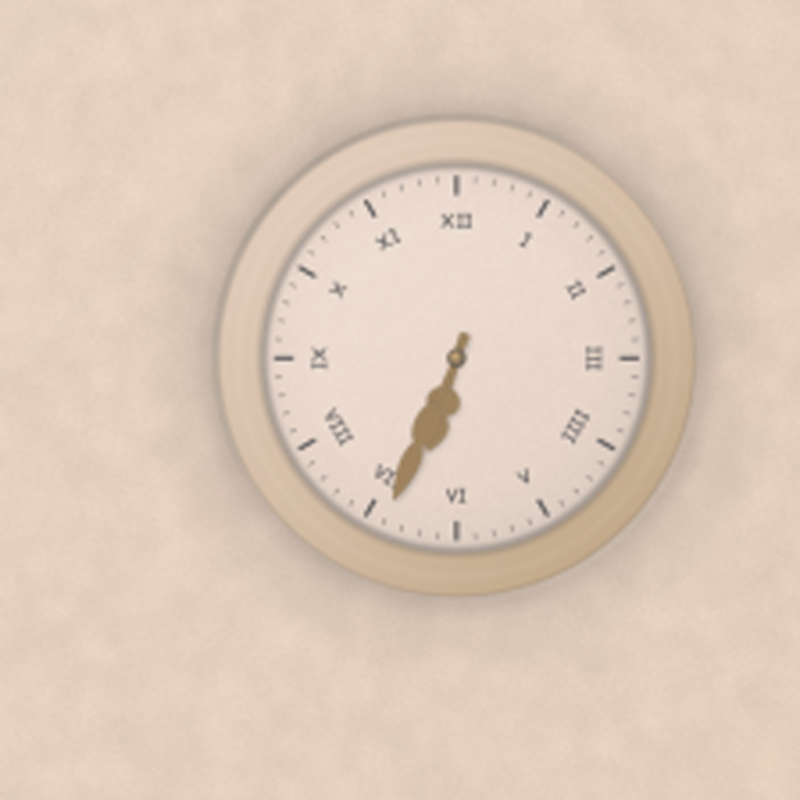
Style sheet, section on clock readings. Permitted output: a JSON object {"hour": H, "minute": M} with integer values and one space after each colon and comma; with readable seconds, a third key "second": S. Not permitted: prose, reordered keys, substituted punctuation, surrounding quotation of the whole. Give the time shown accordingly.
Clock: {"hour": 6, "minute": 34}
